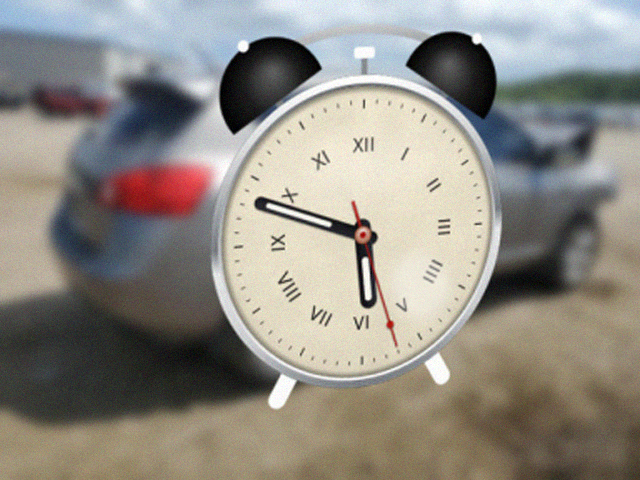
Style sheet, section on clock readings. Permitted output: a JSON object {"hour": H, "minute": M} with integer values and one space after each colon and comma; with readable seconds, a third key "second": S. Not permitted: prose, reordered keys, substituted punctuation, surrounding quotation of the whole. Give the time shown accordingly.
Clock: {"hour": 5, "minute": 48, "second": 27}
